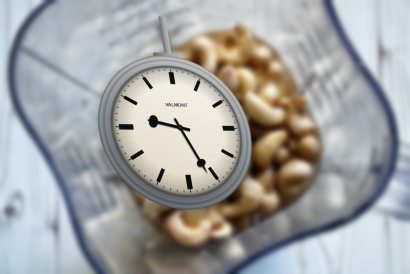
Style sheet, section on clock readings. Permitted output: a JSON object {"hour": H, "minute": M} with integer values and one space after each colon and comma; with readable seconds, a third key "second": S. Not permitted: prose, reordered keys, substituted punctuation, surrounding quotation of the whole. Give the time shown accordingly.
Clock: {"hour": 9, "minute": 26}
